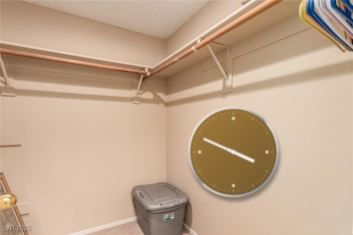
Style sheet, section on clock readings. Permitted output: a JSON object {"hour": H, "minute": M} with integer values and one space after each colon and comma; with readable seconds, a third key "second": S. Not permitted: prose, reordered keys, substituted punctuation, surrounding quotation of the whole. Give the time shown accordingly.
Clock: {"hour": 3, "minute": 49}
